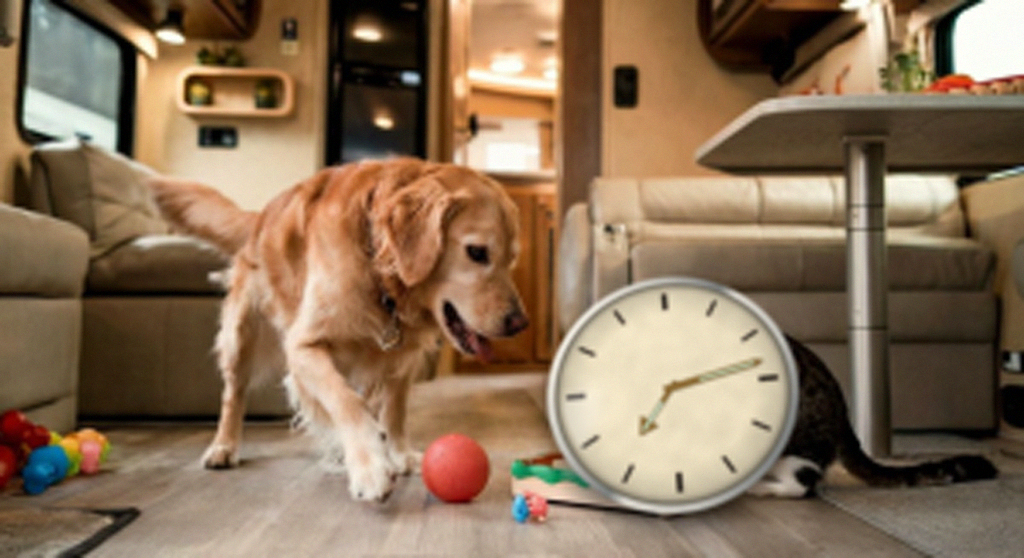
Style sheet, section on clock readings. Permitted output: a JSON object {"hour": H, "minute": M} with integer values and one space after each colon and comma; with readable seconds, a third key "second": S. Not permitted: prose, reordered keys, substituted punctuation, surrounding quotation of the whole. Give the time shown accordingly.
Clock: {"hour": 7, "minute": 13}
